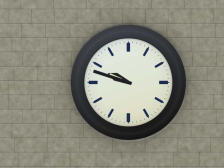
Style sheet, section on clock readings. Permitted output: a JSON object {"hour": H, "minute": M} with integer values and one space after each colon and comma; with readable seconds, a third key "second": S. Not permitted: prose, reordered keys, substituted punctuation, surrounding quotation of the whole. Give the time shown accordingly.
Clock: {"hour": 9, "minute": 48}
